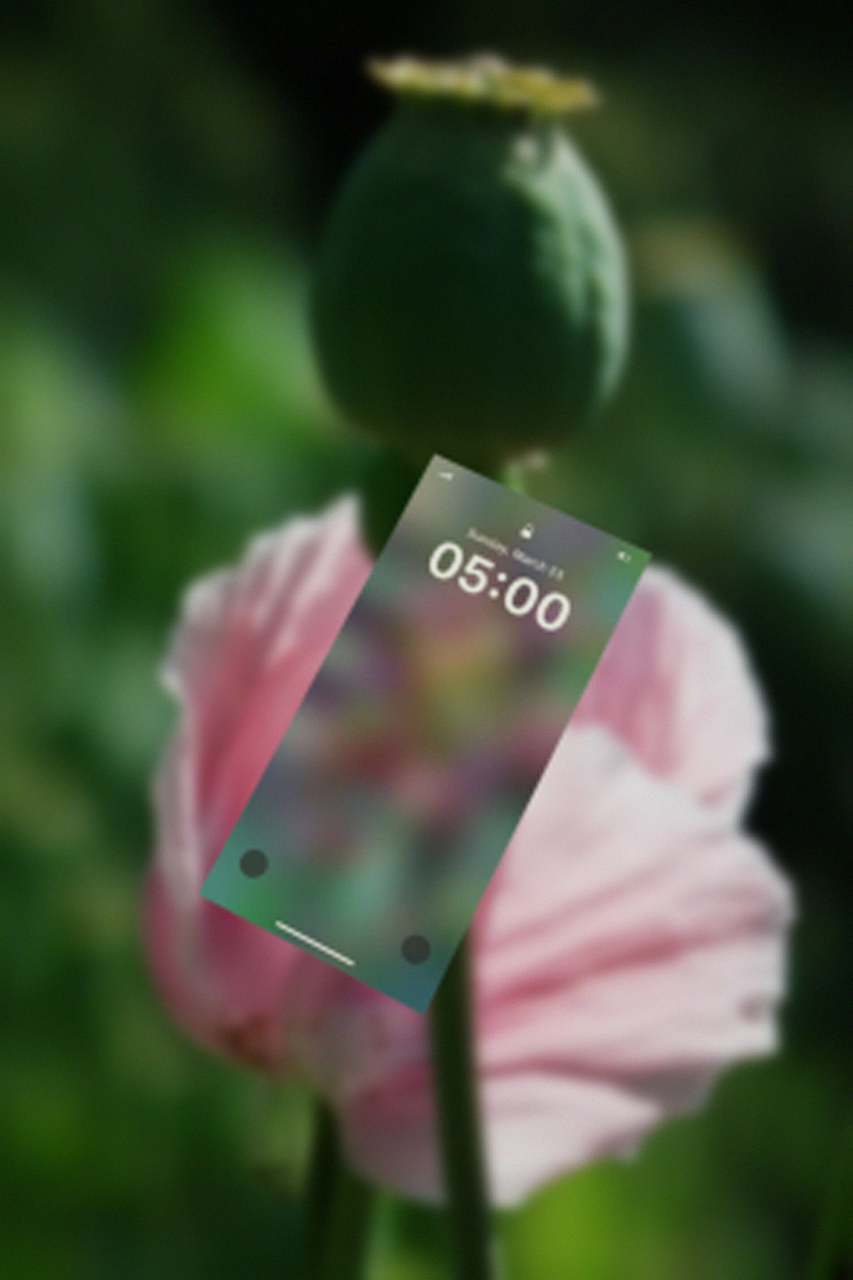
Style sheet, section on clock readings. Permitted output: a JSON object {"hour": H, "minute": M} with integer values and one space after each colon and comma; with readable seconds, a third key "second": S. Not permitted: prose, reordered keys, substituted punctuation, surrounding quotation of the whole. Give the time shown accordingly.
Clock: {"hour": 5, "minute": 0}
